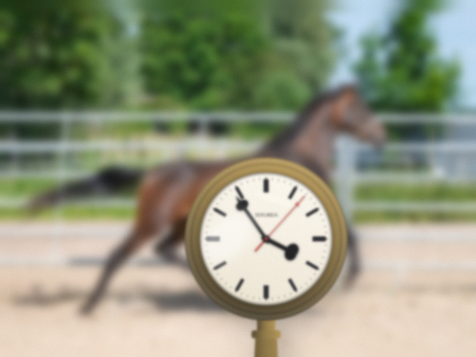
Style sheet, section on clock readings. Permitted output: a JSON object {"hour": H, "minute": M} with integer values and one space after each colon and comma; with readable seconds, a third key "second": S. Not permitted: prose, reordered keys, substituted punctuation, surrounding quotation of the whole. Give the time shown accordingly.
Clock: {"hour": 3, "minute": 54, "second": 7}
